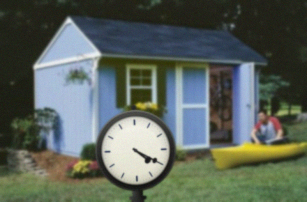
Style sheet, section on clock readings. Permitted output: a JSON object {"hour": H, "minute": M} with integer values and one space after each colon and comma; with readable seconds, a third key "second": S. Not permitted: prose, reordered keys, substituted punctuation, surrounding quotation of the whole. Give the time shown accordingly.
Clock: {"hour": 4, "minute": 20}
